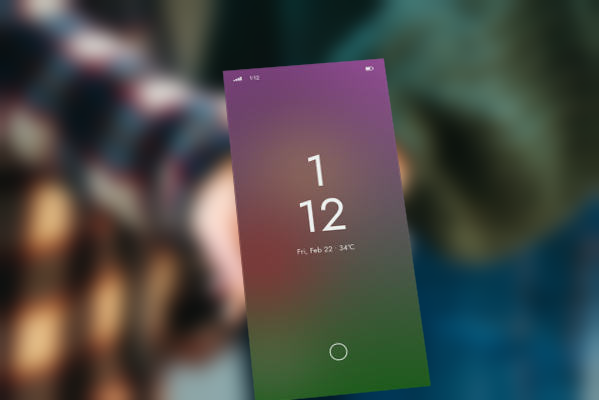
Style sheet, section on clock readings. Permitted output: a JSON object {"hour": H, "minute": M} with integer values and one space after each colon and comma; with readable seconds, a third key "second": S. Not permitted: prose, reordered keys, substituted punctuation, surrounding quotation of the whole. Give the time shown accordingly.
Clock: {"hour": 1, "minute": 12}
